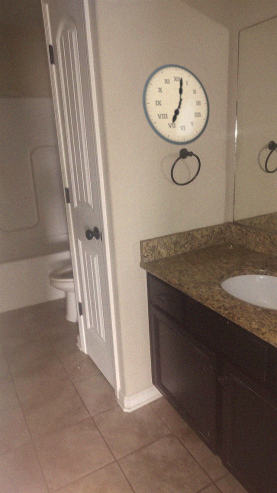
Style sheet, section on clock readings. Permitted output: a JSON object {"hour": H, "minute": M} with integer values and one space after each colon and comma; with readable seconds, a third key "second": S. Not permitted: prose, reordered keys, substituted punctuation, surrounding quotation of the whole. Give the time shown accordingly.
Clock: {"hour": 7, "minute": 2}
